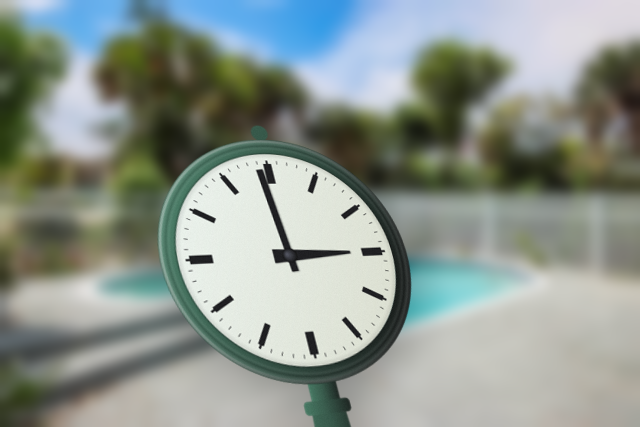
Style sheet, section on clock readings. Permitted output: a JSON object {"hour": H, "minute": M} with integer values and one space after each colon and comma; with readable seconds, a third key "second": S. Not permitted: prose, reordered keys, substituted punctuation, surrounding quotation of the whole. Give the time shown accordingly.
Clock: {"hour": 2, "minute": 59}
